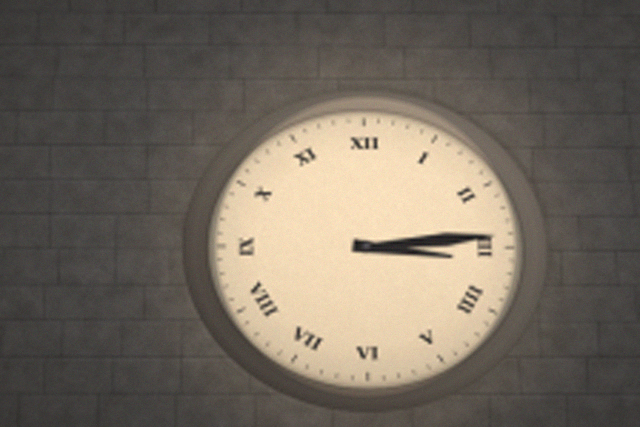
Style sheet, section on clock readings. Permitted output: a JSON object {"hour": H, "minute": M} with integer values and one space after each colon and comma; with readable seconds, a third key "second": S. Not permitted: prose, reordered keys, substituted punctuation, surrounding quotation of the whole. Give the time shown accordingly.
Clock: {"hour": 3, "minute": 14}
